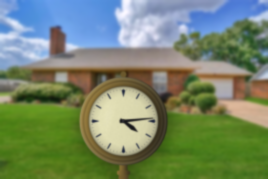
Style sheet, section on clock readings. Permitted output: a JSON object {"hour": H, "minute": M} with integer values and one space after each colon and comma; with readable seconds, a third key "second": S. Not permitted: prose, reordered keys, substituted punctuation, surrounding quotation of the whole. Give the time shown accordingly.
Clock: {"hour": 4, "minute": 14}
